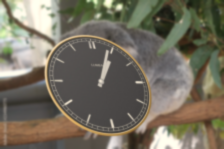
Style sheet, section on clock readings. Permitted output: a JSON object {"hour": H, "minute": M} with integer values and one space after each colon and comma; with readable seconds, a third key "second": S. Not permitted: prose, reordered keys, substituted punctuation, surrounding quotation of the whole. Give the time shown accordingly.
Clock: {"hour": 1, "minute": 4}
